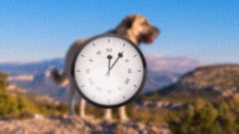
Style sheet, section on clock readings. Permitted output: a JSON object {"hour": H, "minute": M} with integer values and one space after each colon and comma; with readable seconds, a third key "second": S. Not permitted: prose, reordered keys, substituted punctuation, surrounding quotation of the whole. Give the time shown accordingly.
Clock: {"hour": 12, "minute": 6}
